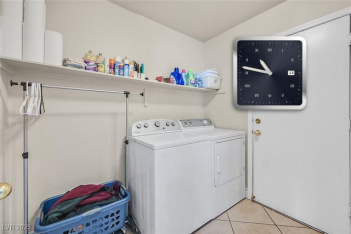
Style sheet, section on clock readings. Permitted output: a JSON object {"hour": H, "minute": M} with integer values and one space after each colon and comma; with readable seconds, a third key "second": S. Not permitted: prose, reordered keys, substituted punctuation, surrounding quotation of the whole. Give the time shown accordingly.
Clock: {"hour": 10, "minute": 47}
